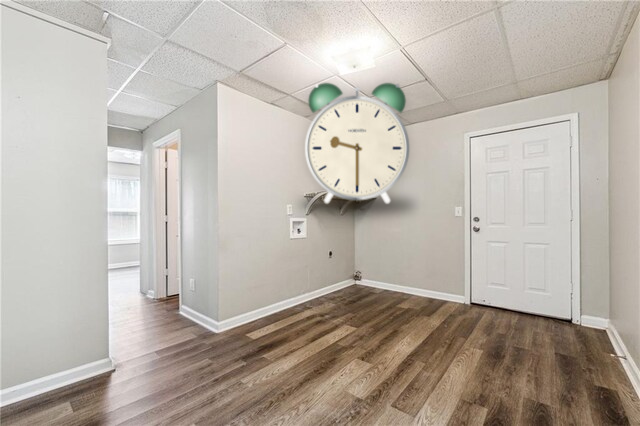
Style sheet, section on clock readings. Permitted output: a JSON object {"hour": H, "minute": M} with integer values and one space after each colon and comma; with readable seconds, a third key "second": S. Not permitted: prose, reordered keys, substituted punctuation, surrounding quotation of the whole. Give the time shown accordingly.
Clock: {"hour": 9, "minute": 30}
